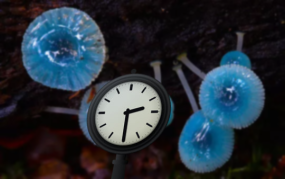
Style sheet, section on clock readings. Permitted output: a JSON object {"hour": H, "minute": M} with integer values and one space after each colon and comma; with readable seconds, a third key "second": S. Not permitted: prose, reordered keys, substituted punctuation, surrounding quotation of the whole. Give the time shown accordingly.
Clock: {"hour": 2, "minute": 30}
